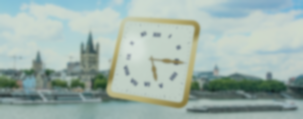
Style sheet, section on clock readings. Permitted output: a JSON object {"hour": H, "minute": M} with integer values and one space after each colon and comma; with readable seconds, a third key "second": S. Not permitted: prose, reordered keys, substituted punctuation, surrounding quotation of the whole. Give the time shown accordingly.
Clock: {"hour": 5, "minute": 15}
